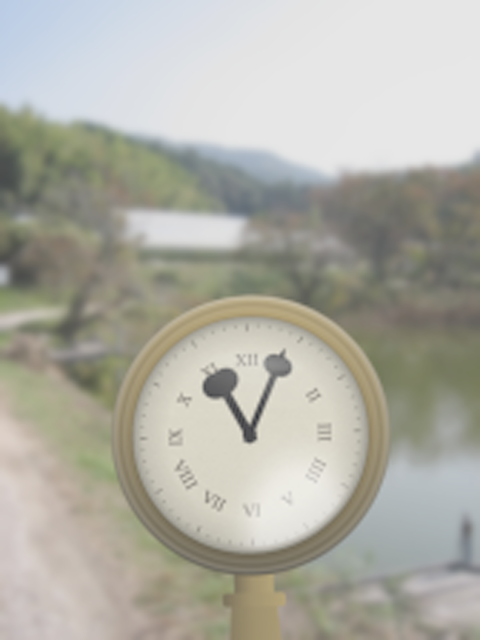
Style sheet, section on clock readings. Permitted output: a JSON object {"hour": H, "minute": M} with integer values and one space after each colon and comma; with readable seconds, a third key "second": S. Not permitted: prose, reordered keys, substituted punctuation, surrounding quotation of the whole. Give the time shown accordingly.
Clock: {"hour": 11, "minute": 4}
